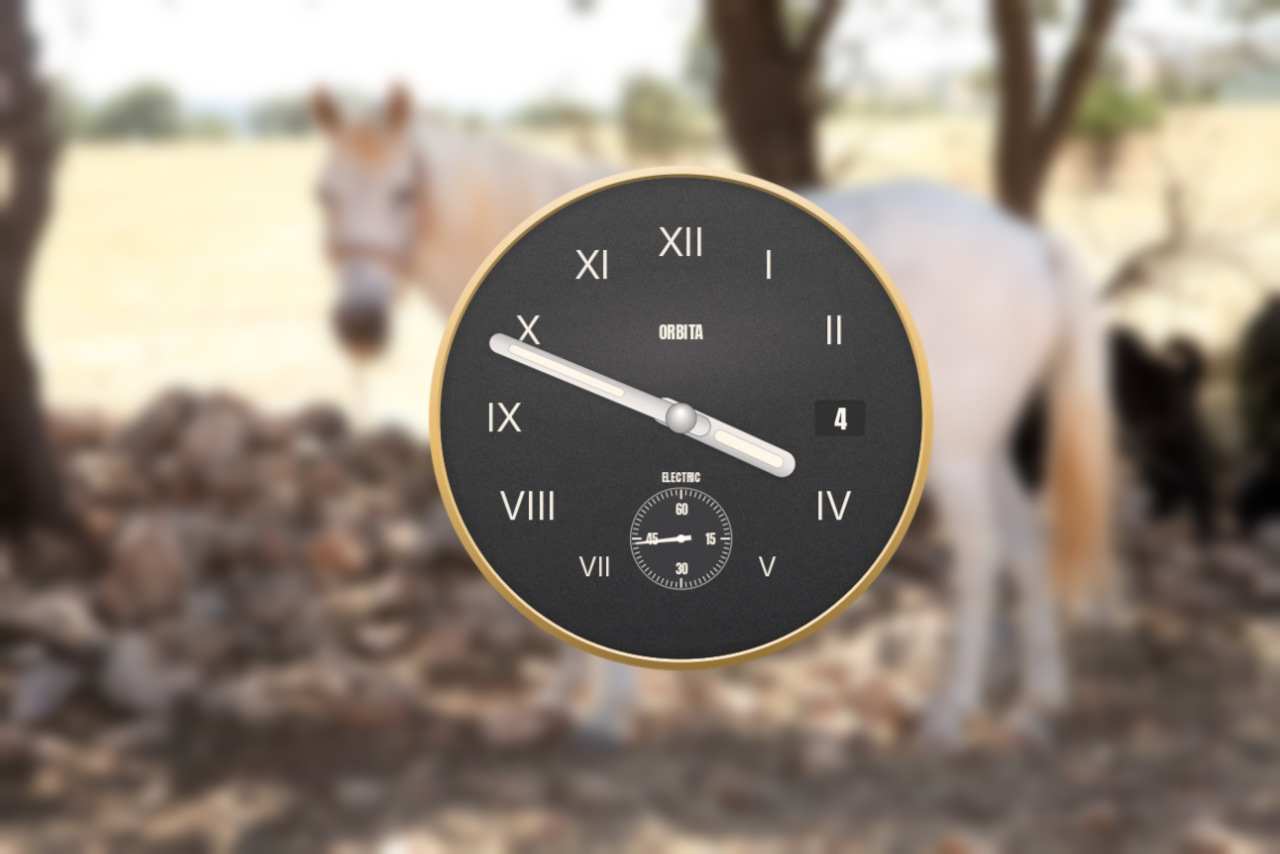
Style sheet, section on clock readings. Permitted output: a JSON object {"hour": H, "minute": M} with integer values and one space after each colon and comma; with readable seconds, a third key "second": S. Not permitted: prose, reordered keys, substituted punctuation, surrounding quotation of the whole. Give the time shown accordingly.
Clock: {"hour": 3, "minute": 48, "second": 44}
